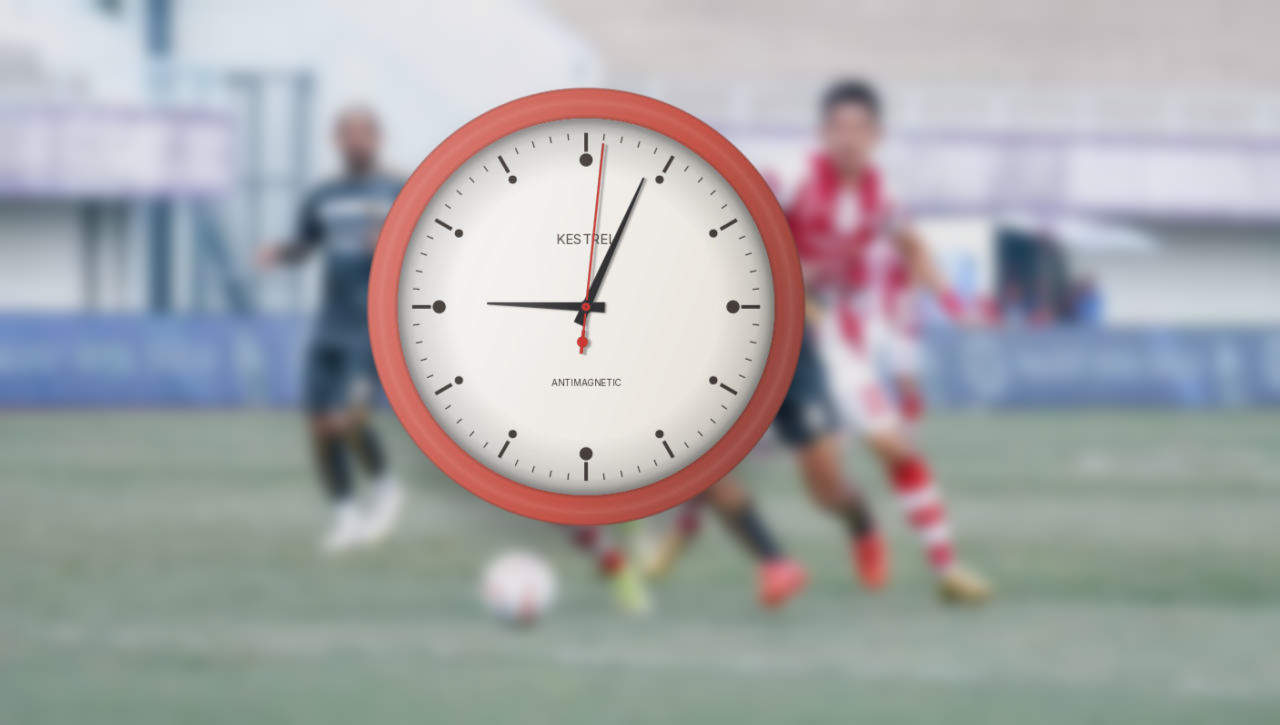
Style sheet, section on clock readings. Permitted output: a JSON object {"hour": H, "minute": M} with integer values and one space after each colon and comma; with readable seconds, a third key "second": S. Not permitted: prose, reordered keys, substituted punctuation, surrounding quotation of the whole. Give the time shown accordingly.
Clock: {"hour": 9, "minute": 4, "second": 1}
